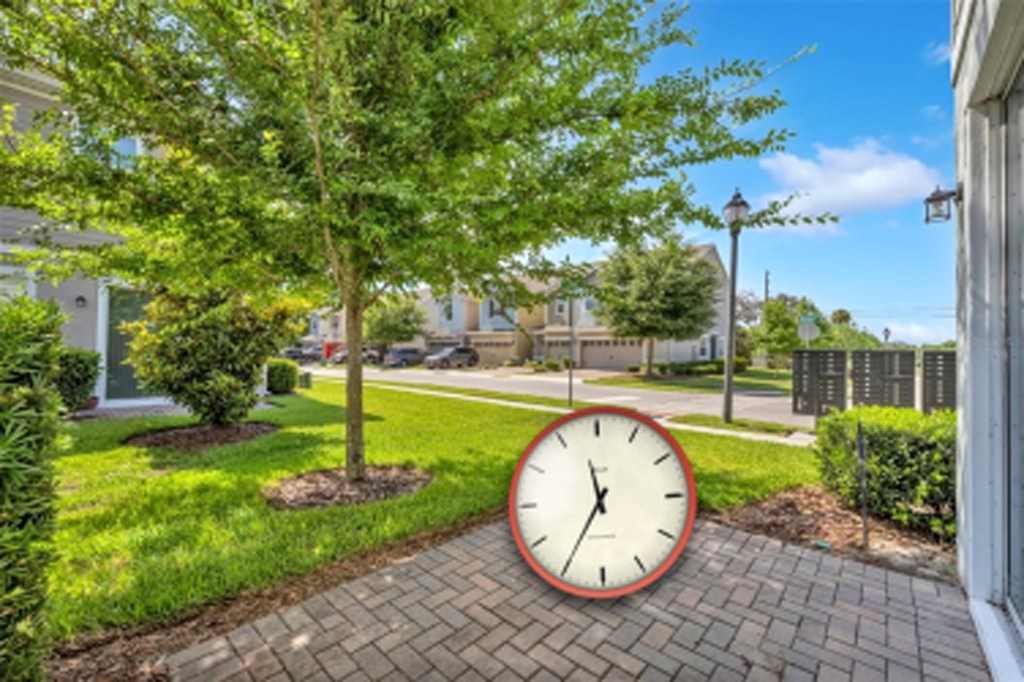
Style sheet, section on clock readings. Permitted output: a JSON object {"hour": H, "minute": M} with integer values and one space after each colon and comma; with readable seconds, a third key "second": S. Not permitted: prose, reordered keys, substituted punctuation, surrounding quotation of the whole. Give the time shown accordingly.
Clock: {"hour": 11, "minute": 35}
